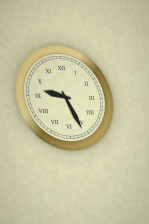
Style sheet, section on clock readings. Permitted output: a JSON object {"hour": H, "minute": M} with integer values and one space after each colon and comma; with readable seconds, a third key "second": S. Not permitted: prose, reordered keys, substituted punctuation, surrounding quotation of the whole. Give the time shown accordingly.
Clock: {"hour": 9, "minute": 26}
